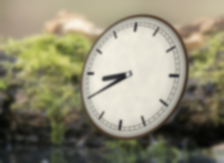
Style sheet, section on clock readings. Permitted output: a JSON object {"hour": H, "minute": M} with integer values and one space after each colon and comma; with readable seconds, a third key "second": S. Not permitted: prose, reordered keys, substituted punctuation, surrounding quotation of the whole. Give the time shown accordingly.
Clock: {"hour": 8, "minute": 40}
